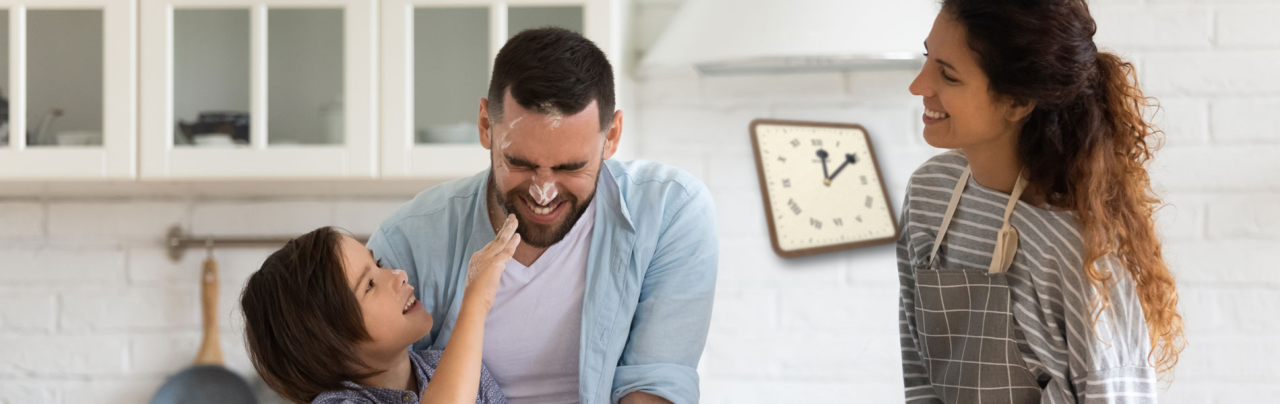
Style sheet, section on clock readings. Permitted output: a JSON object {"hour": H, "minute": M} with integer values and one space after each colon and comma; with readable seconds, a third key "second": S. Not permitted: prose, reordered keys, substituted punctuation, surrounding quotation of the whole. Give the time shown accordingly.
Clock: {"hour": 12, "minute": 9}
